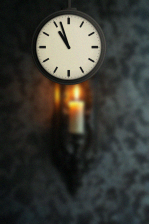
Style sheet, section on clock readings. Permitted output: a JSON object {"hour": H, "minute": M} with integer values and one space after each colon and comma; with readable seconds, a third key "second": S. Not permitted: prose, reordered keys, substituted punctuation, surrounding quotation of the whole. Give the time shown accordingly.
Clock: {"hour": 10, "minute": 57}
